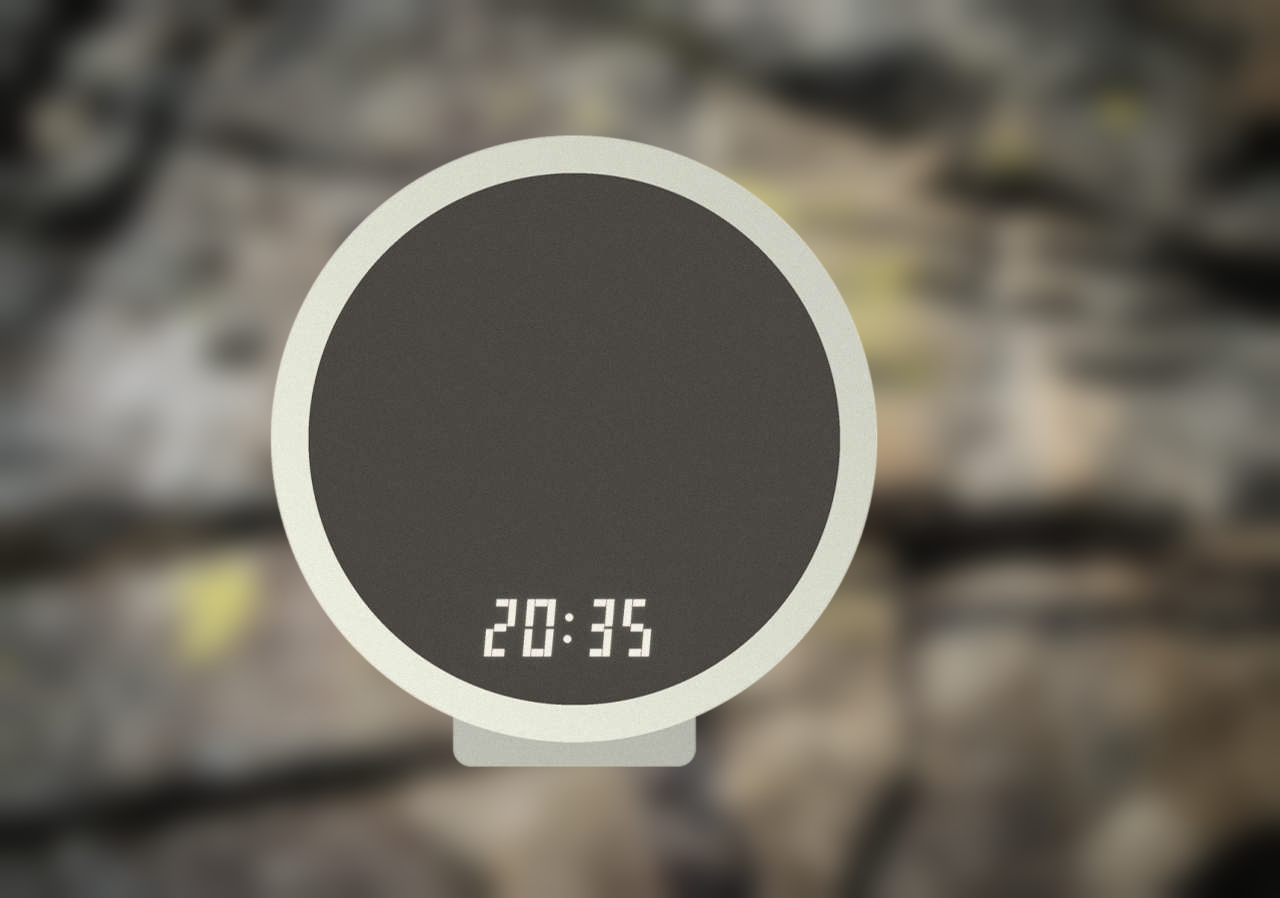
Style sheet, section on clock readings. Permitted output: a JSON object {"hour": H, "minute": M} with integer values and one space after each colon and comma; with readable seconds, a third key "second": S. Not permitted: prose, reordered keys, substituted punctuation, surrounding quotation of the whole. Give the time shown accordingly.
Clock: {"hour": 20, "minute": 35}
